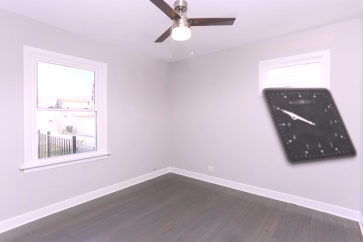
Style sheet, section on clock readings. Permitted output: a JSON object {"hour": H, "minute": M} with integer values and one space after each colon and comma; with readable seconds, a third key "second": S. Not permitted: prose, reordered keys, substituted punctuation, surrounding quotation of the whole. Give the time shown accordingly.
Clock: {"hour": 9, "minute": 50}
